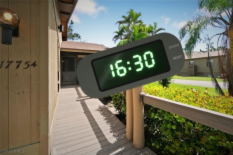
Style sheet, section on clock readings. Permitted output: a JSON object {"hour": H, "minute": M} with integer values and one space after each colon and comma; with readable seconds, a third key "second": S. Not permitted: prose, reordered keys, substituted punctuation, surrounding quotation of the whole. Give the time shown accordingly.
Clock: {"hour": 16, "minute": 30}
